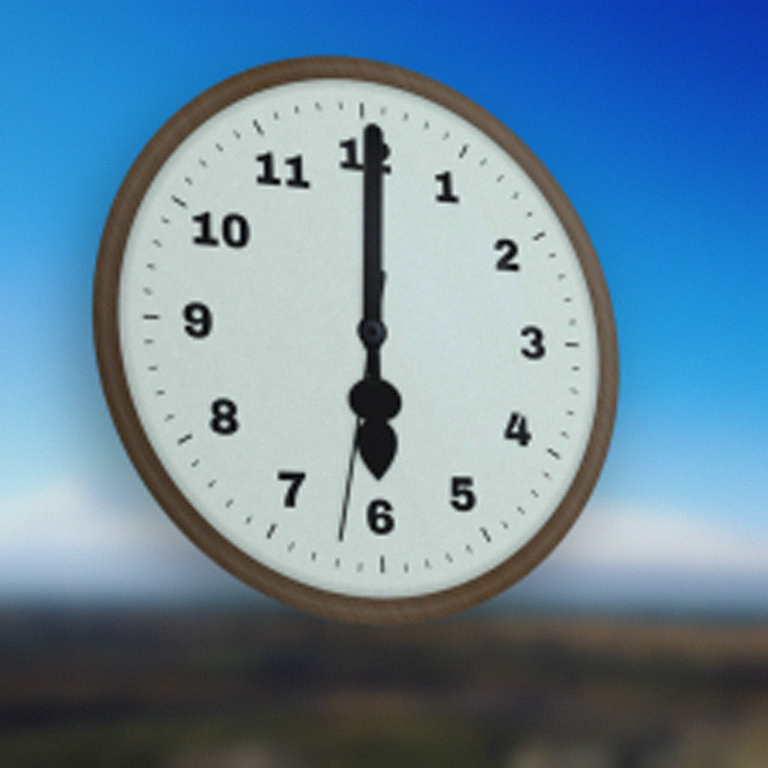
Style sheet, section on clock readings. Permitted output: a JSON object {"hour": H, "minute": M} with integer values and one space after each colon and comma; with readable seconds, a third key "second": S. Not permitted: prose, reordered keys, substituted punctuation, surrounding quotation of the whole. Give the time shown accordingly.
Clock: {"hour": 6, "minute": 0, "second": 32}
